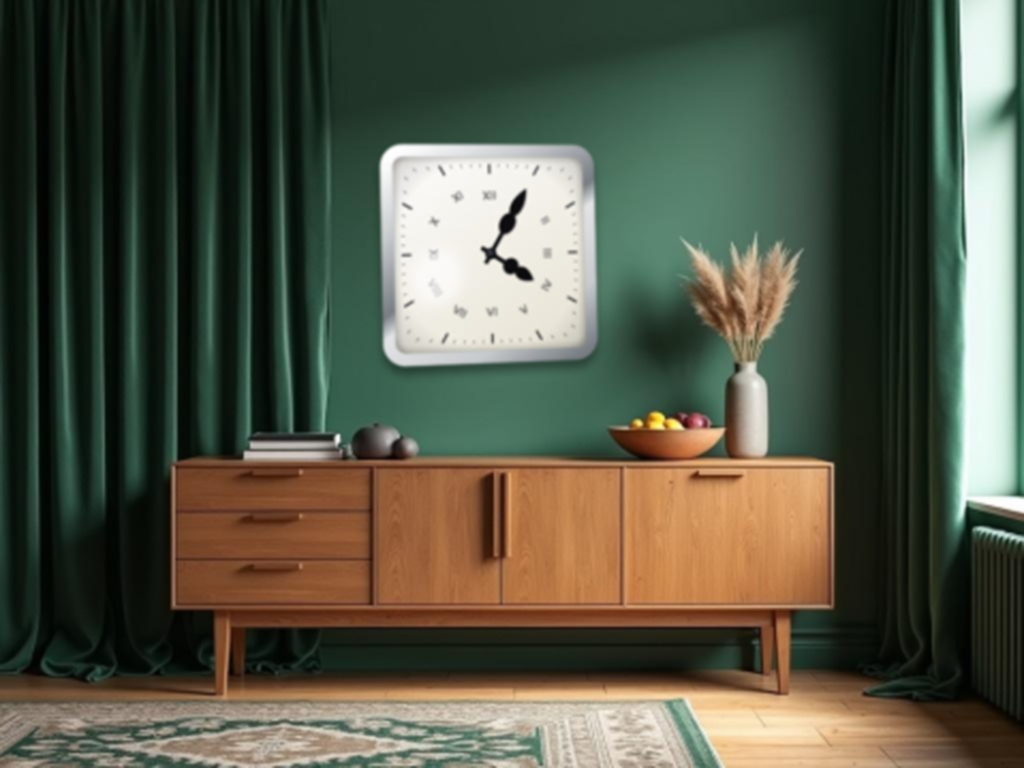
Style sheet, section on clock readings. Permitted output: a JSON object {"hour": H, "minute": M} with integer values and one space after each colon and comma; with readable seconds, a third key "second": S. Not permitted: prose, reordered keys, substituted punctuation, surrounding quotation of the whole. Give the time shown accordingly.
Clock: {"hour": 4, "minute": 5}
